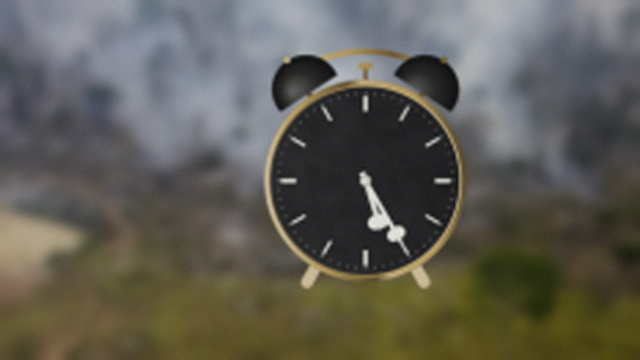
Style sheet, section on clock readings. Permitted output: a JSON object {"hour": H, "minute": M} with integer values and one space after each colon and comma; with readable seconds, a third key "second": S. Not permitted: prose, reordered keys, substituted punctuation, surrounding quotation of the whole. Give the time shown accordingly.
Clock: {"hour": 5, "minute": 25}
